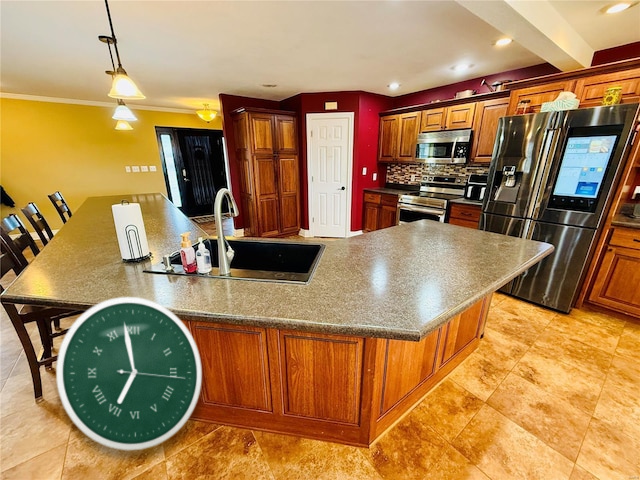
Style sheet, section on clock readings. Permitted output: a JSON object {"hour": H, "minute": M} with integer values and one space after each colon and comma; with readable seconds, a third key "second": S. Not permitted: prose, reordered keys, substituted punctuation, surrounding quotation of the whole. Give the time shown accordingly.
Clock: {"hour": 6, "minute": 58, "second": 16}
